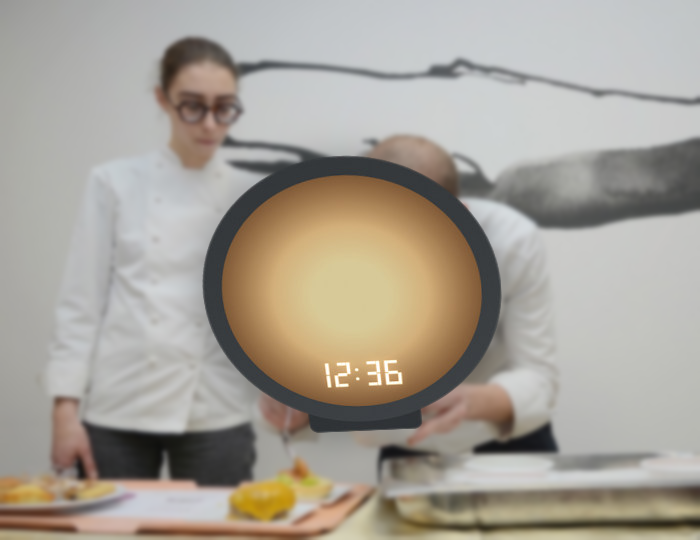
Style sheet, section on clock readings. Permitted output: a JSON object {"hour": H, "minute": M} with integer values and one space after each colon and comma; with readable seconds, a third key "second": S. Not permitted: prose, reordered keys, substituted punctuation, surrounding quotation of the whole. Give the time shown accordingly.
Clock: {"hour": 12, "minute": 36}
